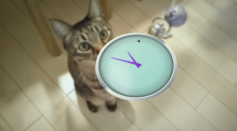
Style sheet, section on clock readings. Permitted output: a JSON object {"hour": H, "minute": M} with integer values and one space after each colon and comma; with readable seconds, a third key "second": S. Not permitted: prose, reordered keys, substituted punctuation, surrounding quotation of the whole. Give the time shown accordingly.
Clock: {"hour": 10, "minute": 47}
